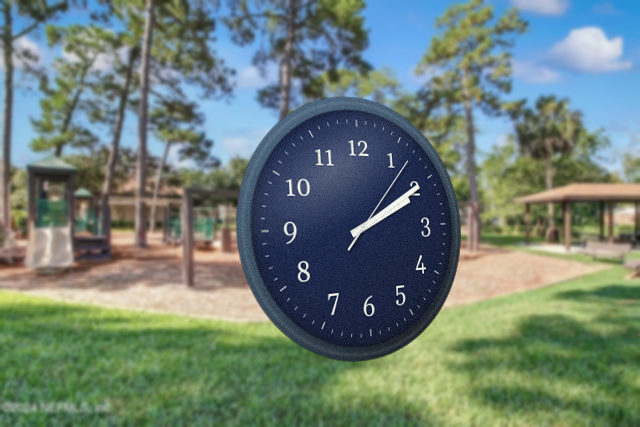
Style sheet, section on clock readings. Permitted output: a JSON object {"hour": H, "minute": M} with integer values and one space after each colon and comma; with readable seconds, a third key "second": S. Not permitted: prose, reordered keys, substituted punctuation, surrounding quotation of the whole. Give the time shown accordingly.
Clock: {"hour": 2, "minute": 10, "second": 7}
